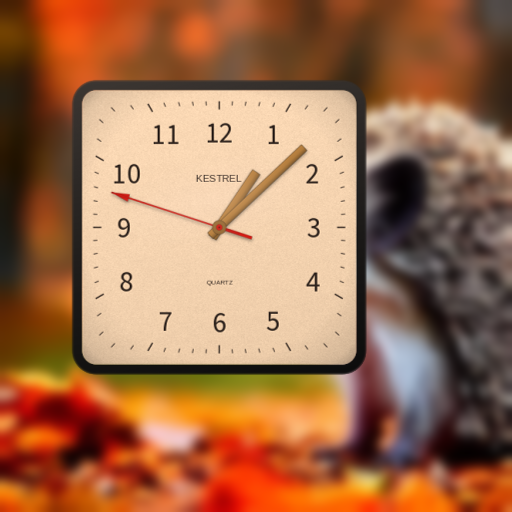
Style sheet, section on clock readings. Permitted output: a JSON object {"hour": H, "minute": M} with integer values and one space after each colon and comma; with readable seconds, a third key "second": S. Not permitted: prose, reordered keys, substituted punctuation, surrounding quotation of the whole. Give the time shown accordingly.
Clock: {"hour": 1, "minute": 7, "second": 48}
